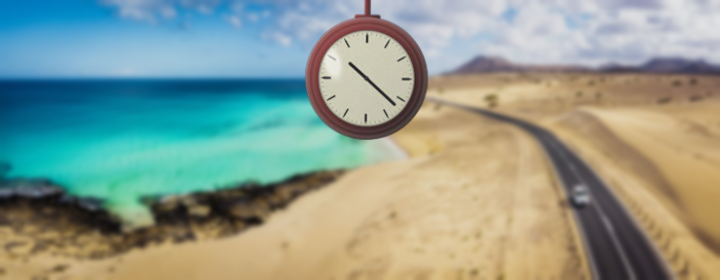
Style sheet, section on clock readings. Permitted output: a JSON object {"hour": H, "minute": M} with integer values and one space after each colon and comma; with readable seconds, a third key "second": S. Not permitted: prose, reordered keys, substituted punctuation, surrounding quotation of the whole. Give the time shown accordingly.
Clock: {"hour": 10, "minute": 22}
